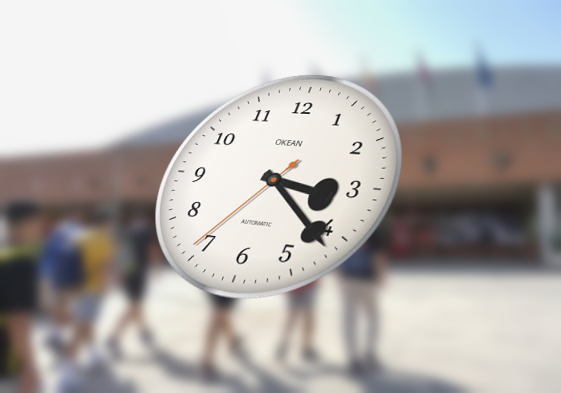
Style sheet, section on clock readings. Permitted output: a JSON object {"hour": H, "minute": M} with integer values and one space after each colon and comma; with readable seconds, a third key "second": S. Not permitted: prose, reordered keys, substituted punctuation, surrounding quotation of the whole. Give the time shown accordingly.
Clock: {"hour": 3, "minute": 21, "second": 36}
